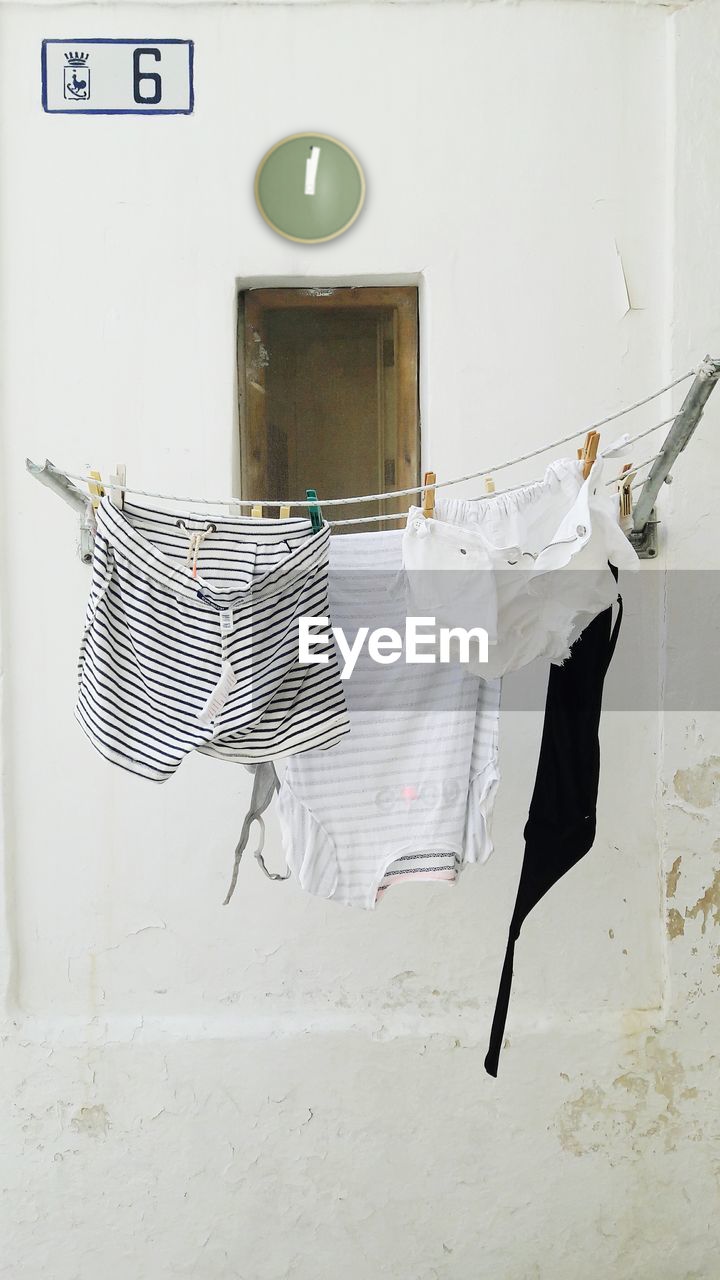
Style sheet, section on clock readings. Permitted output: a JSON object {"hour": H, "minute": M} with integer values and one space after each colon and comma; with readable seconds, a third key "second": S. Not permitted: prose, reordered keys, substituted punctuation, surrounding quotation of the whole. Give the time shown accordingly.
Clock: {"hour": 12, "minute": 1}
